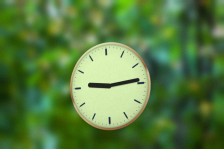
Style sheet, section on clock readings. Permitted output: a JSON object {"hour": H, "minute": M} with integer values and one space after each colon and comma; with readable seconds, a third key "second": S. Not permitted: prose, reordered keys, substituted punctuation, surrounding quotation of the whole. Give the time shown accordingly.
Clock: {"hour": 9, "minute": 14}
